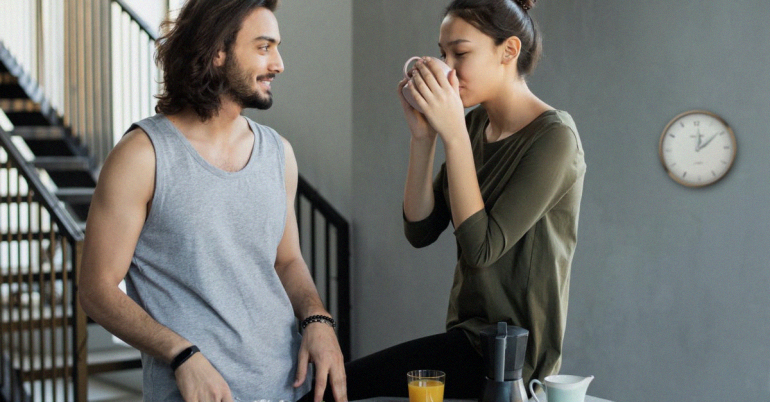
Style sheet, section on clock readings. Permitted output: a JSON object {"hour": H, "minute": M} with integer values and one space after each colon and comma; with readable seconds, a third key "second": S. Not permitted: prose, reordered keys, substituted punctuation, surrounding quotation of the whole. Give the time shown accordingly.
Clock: {"hour": 12, "minute": 9}
